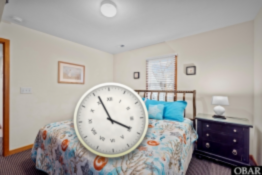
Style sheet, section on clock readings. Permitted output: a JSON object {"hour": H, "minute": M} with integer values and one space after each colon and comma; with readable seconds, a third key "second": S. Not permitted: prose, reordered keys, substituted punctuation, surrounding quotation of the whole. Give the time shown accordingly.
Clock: {"hour": 3, "minute": 56}
